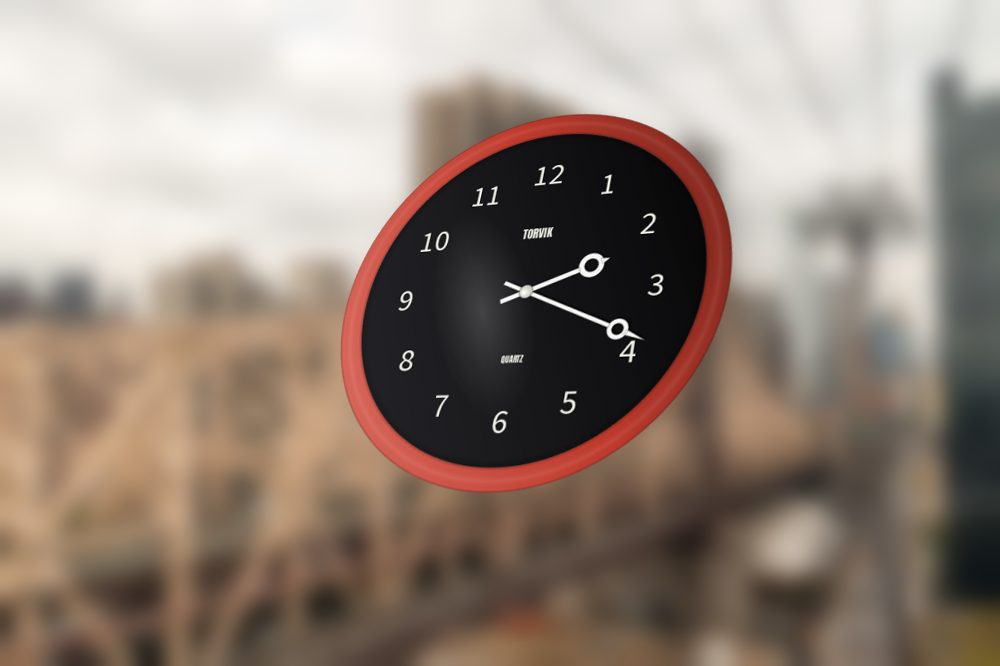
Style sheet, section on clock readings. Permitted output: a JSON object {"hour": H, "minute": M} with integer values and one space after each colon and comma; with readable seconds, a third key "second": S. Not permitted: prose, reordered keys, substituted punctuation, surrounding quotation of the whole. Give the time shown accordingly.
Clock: {"hour": 2, "minute": 19}
